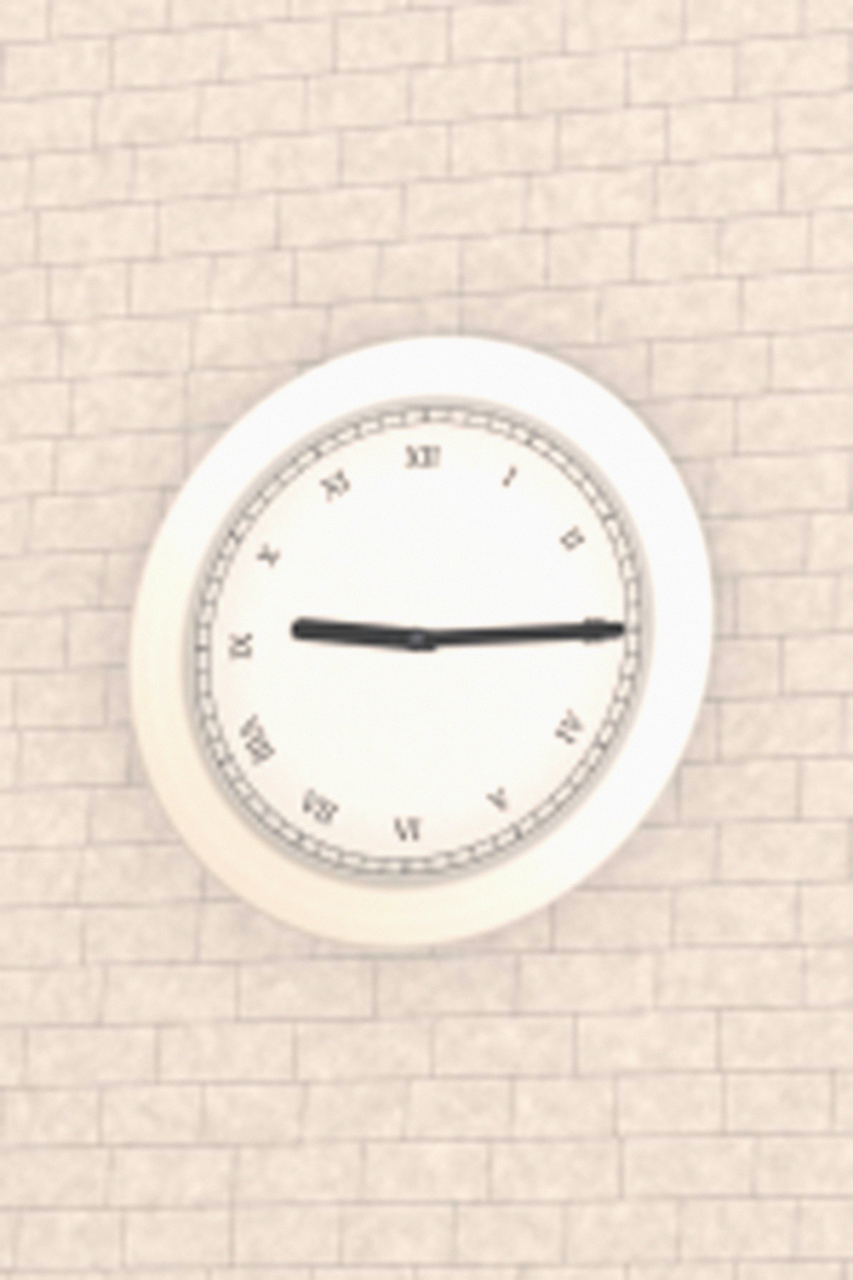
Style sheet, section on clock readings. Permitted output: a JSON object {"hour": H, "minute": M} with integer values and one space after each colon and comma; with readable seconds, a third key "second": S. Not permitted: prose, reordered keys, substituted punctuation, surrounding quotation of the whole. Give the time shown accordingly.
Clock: {"hour": 9, "minute": 15}
